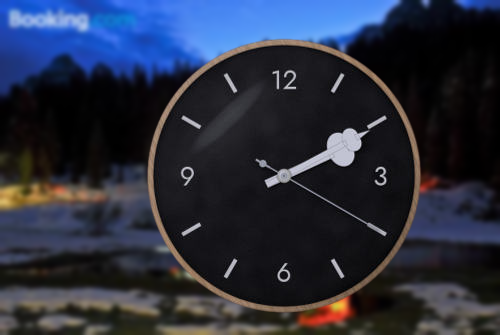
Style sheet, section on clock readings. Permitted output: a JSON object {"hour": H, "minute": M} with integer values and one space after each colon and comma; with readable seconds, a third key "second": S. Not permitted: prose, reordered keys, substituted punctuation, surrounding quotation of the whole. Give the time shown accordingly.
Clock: {"hour": 2, "minute": 10, "second": 20}
